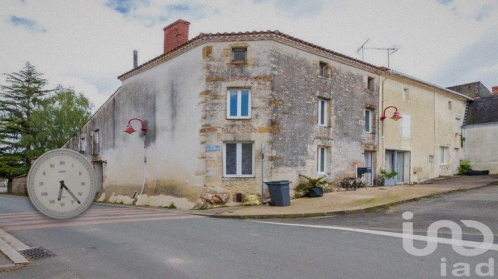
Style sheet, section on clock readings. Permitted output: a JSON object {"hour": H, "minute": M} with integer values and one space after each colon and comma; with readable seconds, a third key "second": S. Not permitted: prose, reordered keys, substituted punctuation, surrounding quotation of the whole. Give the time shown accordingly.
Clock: {"hour": 6, "minute": 23}
